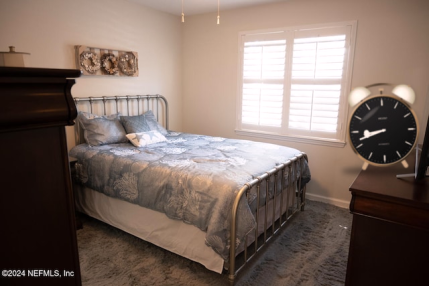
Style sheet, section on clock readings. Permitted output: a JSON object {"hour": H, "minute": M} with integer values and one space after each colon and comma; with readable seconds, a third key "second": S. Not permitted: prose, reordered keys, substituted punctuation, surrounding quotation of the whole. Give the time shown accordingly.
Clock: {"hour": 8, "minute": 42}
